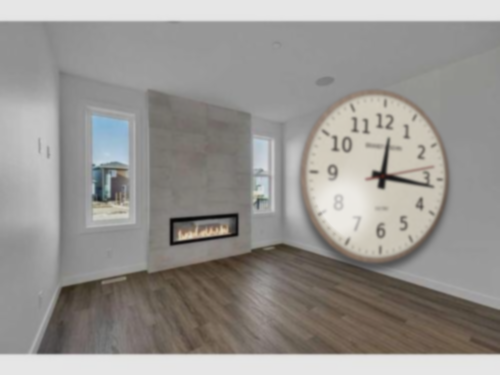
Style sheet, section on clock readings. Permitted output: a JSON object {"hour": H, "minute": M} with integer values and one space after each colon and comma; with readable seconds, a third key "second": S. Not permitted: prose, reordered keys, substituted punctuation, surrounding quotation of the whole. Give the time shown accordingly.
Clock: {"hour": 12, "minute": 16, "second": 13}
